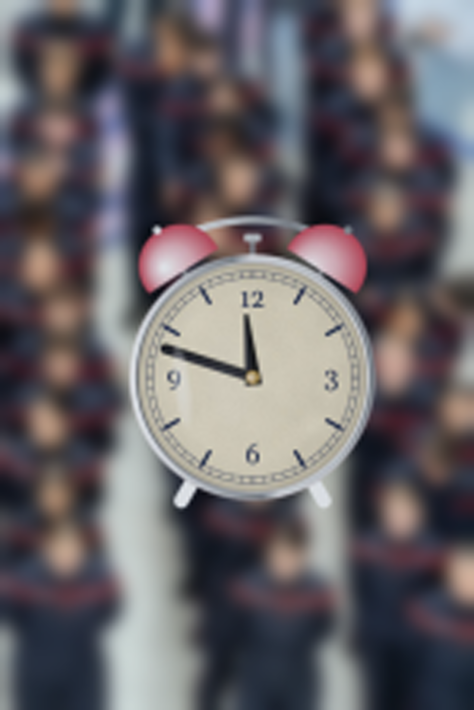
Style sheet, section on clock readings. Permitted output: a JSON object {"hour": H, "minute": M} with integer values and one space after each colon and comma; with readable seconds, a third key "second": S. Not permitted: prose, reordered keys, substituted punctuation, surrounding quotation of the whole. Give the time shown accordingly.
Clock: {"hour": 11, "minute": 48}
